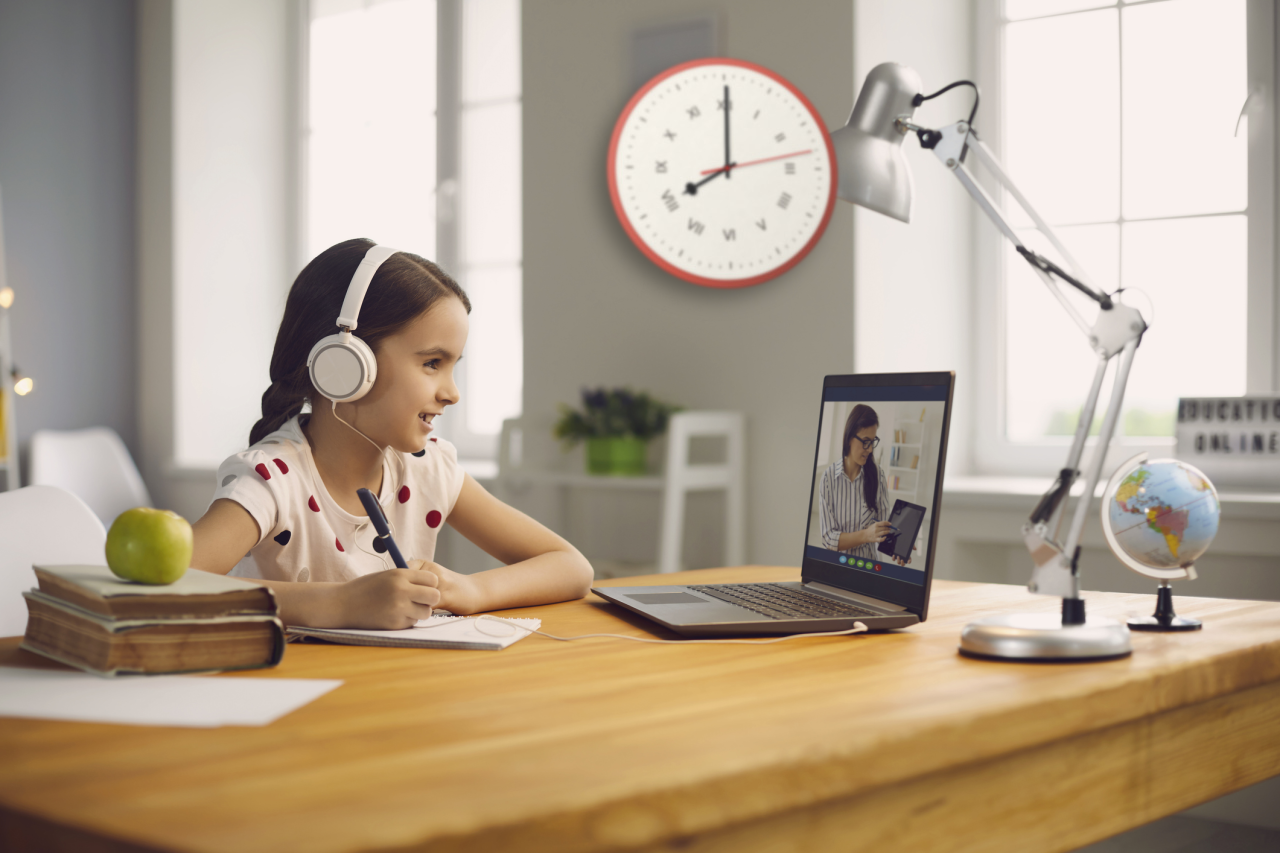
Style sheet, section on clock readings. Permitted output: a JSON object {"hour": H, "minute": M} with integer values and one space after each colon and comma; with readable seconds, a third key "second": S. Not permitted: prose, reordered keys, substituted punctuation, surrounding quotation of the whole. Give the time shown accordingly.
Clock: {"hour": 8, "minute": 0, "second": 13}
